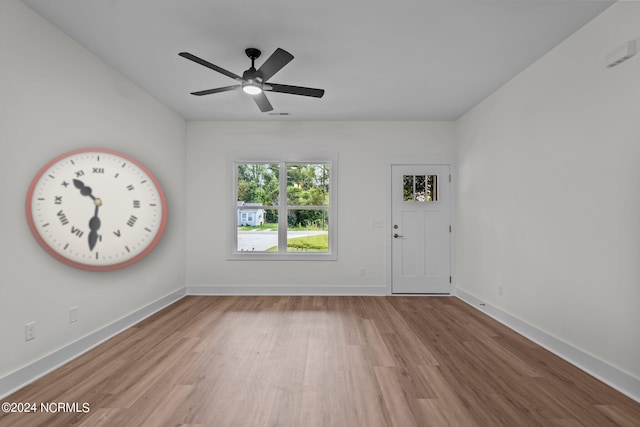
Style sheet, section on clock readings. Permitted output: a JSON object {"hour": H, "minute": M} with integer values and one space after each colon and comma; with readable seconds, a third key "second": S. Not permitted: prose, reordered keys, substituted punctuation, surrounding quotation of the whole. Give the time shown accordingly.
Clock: {"hour": 10, "minute": 31}
